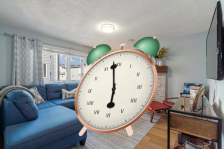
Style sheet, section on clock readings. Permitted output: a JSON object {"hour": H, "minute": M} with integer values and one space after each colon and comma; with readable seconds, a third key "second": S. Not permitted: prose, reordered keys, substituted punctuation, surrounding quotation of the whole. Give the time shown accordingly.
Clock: {"hour": 5, "minute": 58}
